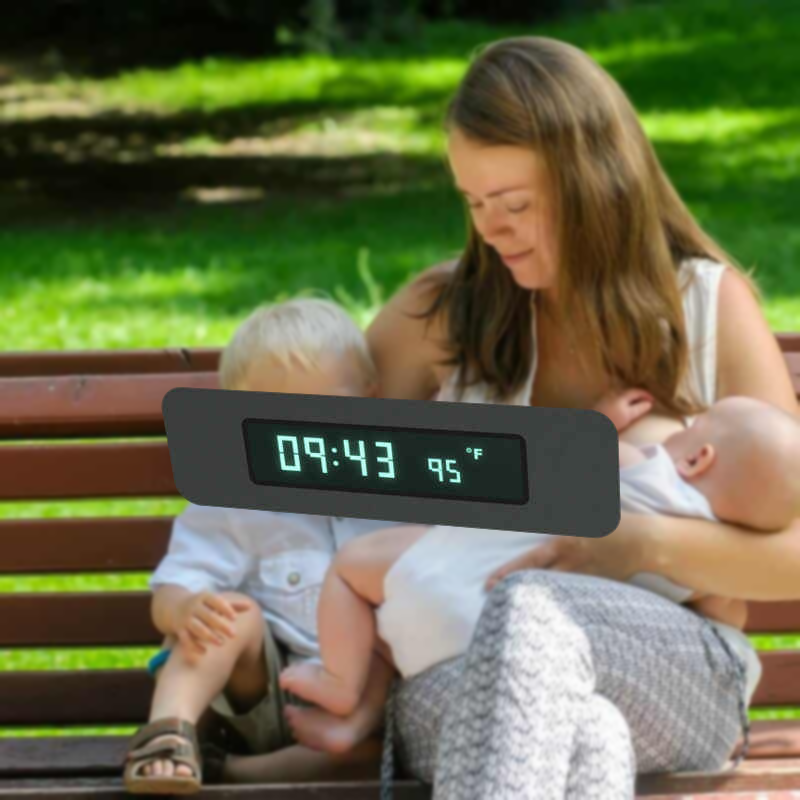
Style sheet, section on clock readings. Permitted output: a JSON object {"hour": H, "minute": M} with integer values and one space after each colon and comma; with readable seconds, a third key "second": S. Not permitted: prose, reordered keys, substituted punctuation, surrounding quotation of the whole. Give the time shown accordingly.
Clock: {"hour": 9, "minute": 43}
